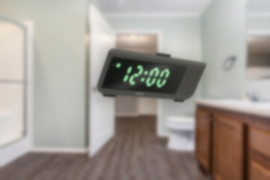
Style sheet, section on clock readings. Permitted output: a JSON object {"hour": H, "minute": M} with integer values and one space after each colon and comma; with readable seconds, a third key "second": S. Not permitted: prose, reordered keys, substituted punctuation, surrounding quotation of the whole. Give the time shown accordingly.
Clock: {"hour": 12, "minute": 0}
